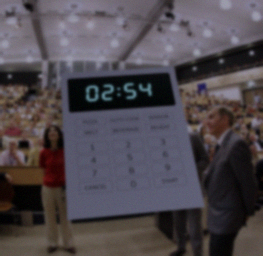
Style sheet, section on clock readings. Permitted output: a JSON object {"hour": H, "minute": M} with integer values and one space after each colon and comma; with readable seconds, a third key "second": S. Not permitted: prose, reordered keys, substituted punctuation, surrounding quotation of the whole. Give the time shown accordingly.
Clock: {"hour": 2, "minute": 54}
